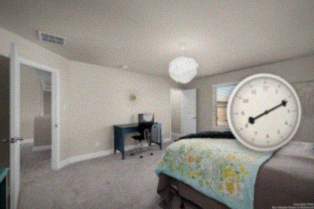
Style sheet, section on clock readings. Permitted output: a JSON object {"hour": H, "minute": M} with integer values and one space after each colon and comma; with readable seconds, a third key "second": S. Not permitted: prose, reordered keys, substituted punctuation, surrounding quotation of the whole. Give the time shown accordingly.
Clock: {"hour": 8, "minute": 11}
